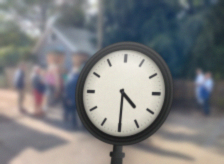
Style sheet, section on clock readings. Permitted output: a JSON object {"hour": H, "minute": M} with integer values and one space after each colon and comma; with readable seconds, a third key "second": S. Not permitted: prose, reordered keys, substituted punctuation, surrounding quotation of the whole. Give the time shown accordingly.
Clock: {"hour": 4, "minute": 30}
